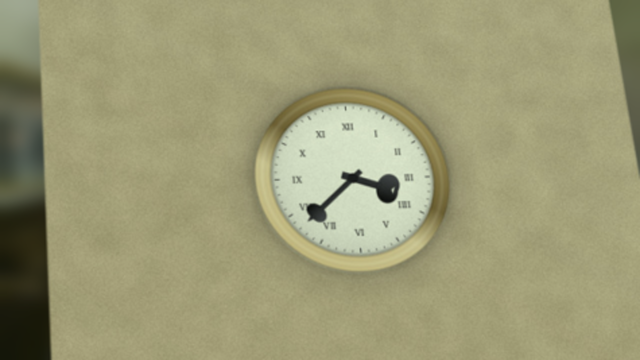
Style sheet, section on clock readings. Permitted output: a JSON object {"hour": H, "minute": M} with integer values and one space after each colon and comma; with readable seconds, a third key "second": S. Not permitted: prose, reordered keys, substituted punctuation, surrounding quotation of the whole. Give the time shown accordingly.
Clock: {"hour": 3, "minute": 38}
